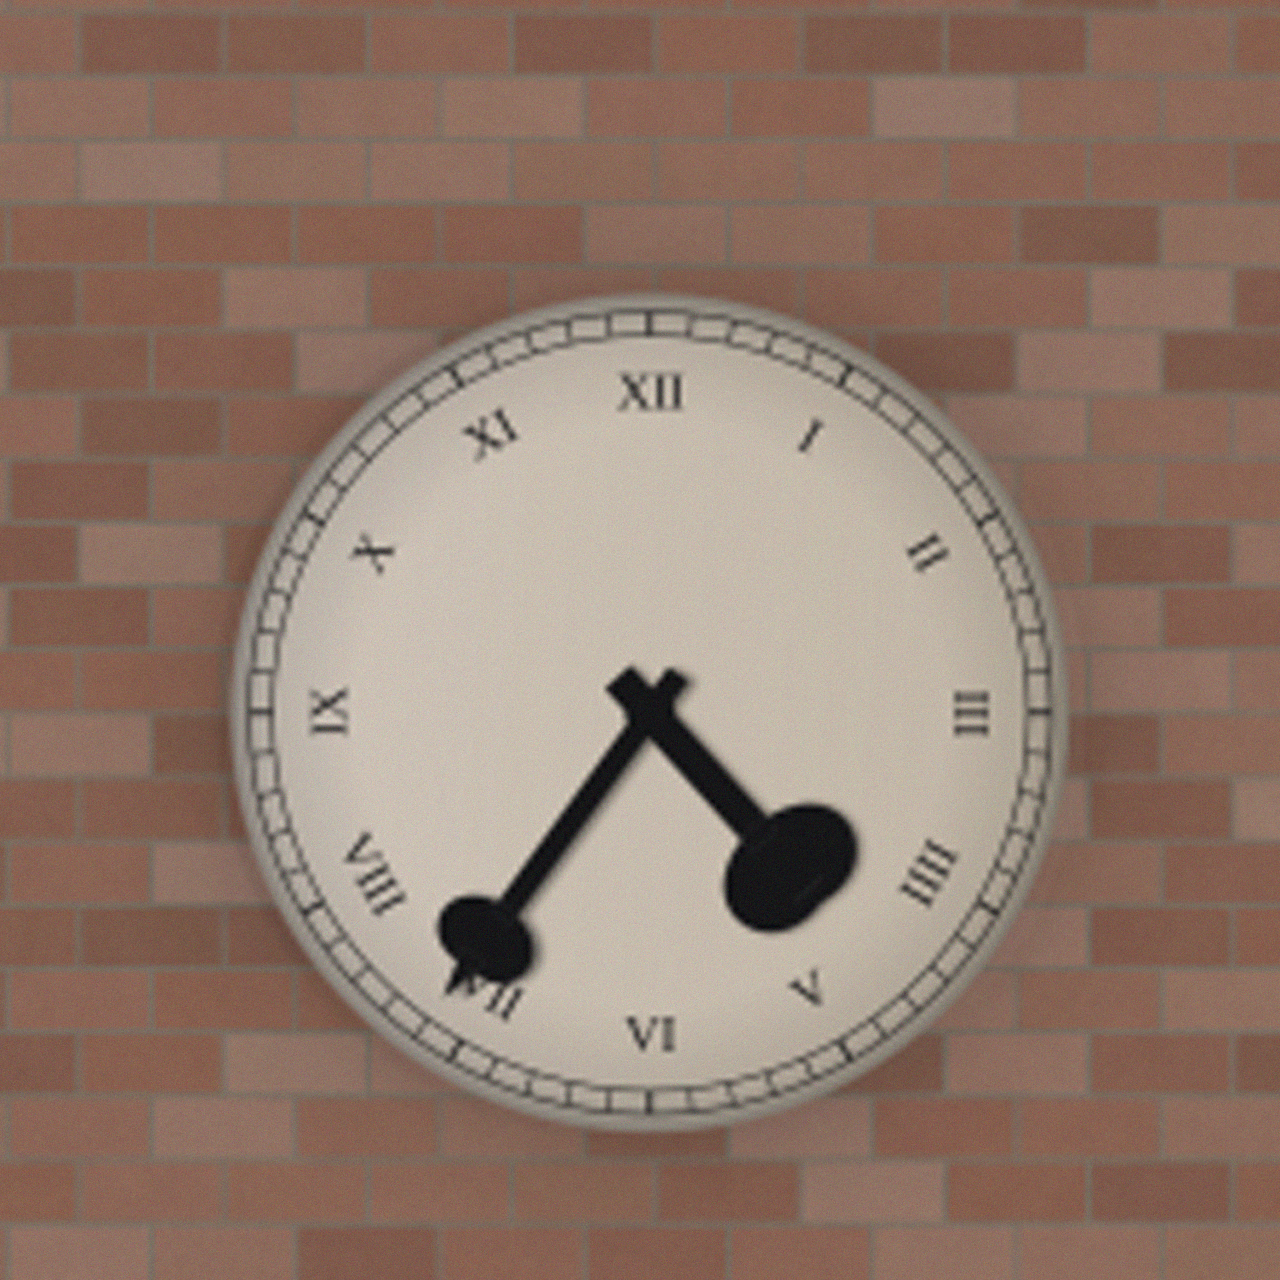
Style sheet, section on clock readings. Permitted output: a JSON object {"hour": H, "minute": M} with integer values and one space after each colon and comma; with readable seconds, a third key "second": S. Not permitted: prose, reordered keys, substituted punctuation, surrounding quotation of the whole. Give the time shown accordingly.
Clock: {"hour": 4, "minute": 36}
